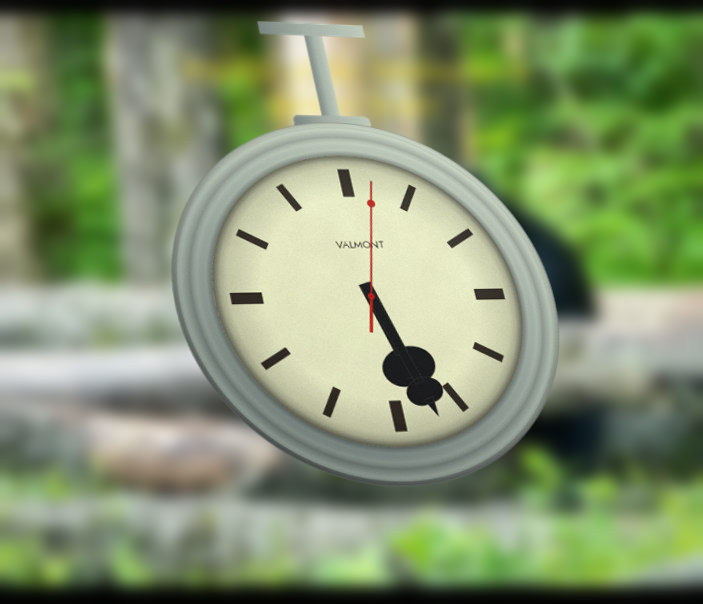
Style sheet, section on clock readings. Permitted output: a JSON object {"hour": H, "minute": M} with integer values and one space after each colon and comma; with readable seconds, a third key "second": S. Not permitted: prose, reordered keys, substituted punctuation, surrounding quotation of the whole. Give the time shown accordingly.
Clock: {"hour": 5, "minute": 27, "second": 2}
